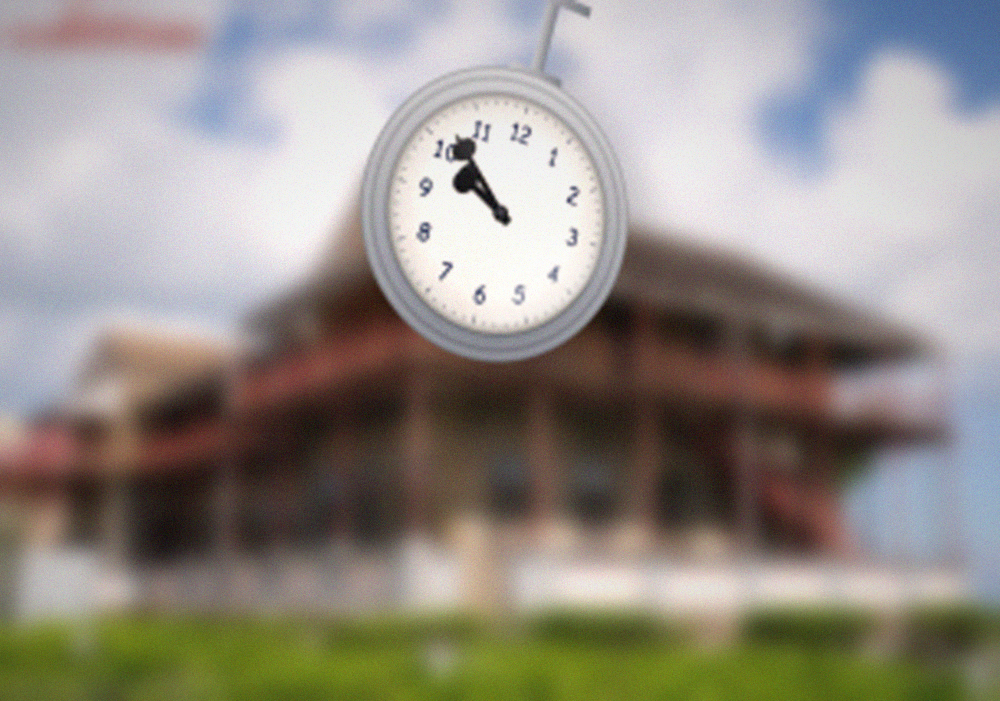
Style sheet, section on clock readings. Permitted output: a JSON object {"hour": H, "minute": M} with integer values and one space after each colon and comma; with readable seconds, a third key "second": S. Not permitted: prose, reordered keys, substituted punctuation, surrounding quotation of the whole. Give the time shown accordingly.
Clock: {"hour": 9, "minute": 52}
